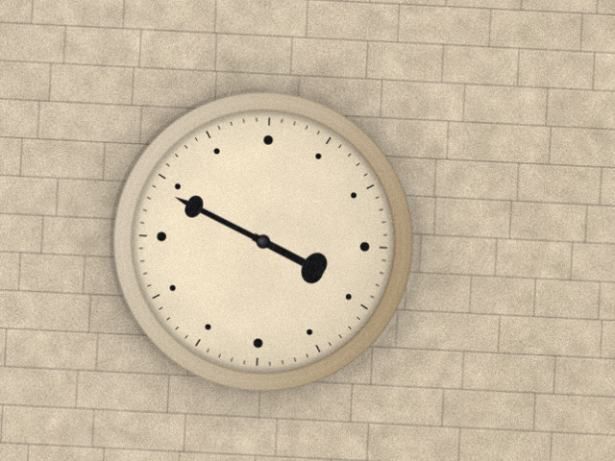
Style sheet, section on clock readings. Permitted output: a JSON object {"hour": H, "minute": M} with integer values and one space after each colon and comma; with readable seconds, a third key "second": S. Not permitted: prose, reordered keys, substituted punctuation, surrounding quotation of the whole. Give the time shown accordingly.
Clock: {"hour": 3, "minute": 49}
